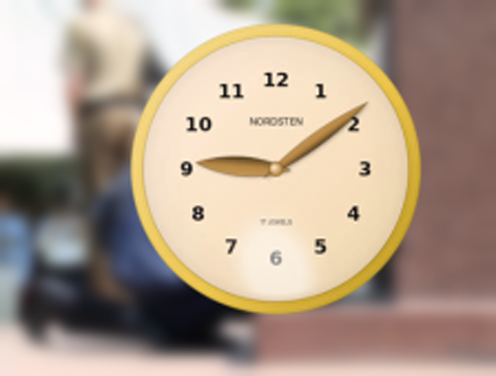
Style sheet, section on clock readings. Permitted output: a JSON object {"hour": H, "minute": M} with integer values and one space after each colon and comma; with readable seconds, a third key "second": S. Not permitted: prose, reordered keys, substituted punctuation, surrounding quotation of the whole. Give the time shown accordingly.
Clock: {"hour": 9, "minute": 9}
